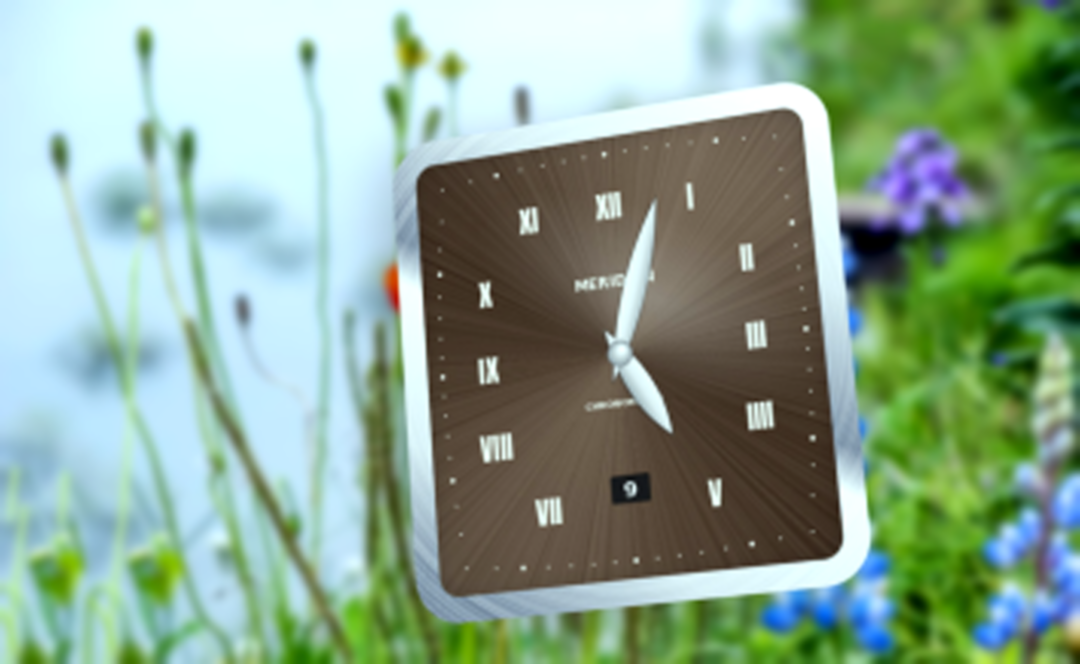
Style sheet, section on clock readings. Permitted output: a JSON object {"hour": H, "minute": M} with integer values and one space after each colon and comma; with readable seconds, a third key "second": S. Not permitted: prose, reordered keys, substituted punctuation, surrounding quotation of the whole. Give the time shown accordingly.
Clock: {"hour": 5, "minute": 3}
